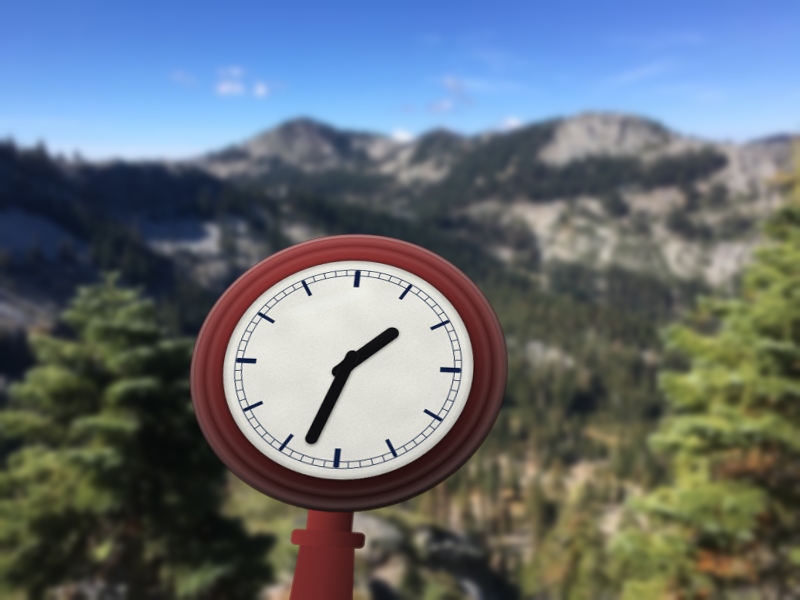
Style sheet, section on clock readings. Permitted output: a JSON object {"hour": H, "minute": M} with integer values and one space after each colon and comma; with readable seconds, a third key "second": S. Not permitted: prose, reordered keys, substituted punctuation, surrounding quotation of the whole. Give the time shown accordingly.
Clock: {"hour": 1, "minute": 33}
